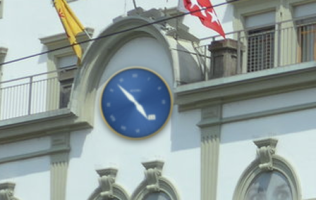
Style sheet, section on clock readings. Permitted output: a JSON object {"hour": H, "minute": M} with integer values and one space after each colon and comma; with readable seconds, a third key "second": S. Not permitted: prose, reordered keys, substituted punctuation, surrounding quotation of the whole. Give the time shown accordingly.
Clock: {"hour": 4, "minute": 53}
